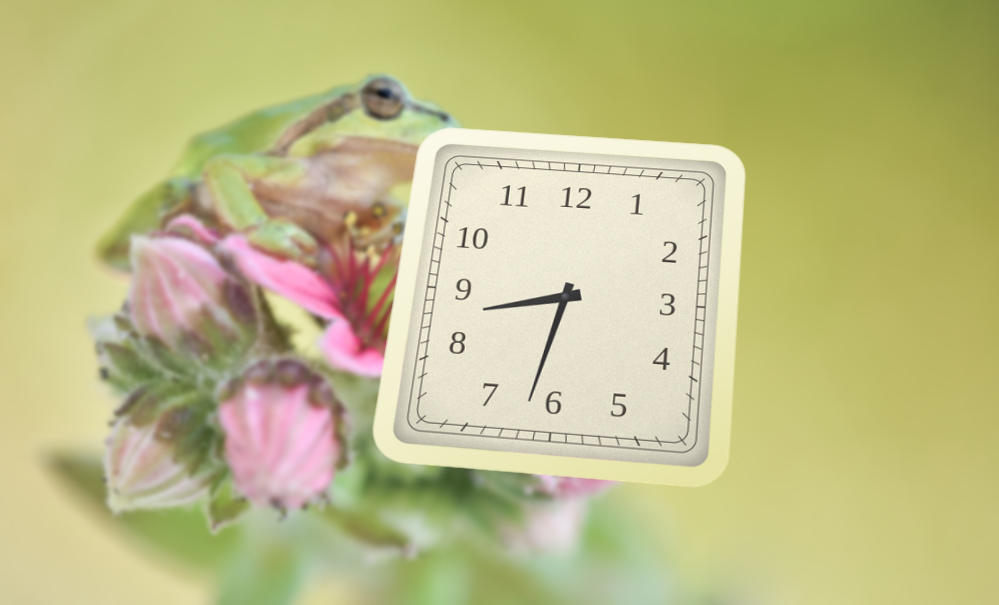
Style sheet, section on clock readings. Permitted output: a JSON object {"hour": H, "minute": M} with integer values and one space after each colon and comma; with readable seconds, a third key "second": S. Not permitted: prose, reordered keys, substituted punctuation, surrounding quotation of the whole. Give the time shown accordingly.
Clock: {"hour": 8, "minute": 32}
